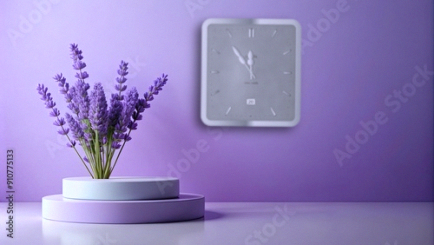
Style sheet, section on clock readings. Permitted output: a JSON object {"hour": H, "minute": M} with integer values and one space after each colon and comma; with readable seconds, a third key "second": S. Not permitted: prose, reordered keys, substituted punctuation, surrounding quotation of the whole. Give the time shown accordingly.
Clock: {"hour": 11, "minute": 54}
